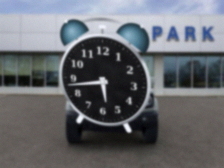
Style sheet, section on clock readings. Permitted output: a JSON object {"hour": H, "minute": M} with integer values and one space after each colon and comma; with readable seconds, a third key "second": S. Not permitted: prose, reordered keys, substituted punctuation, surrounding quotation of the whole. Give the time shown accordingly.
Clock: {"hour": 5, "minute": 43}
